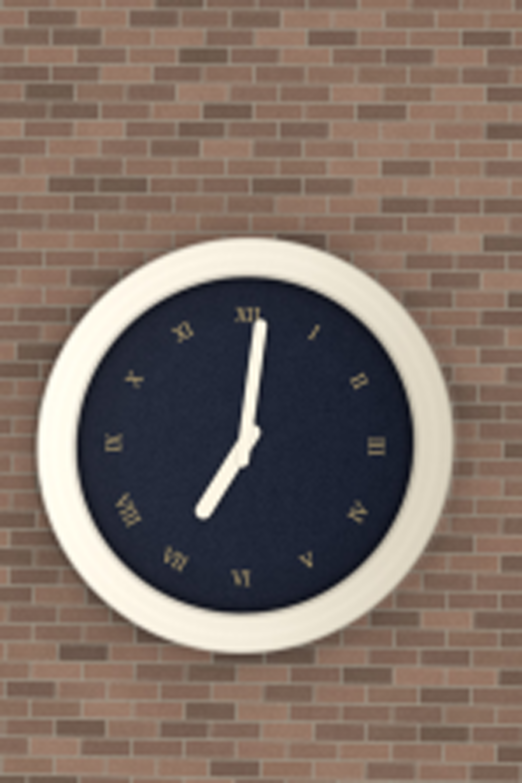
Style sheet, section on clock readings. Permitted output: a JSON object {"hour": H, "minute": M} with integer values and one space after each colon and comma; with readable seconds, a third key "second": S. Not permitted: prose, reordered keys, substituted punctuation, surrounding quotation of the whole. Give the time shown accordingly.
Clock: {"hour": 7, "minute": 1}
